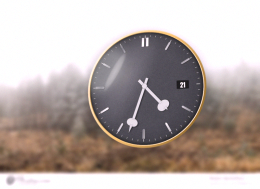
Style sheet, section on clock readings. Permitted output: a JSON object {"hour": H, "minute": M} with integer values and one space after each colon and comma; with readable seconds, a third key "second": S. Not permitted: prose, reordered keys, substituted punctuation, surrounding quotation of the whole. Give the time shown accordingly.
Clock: {"hour": 4, "minute": 33}
